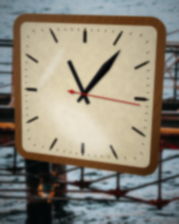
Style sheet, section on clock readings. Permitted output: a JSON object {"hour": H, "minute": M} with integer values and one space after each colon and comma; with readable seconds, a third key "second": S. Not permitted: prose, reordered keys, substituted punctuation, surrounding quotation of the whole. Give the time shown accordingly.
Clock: {"hour": 11, "minute": 6, "second": 16}
